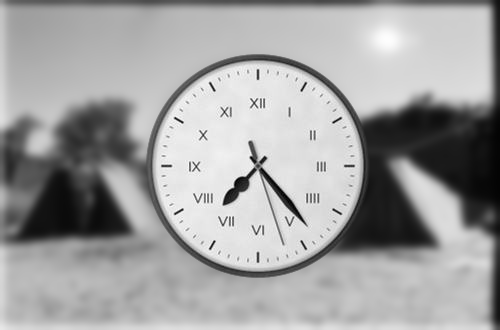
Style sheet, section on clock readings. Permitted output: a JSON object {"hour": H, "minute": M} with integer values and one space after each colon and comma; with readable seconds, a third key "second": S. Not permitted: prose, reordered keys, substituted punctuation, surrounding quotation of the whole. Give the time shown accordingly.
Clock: {"hour": 7, "minute": 23, "second": 27}
